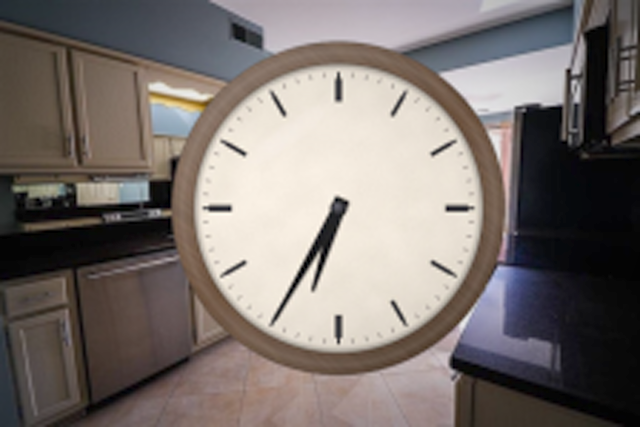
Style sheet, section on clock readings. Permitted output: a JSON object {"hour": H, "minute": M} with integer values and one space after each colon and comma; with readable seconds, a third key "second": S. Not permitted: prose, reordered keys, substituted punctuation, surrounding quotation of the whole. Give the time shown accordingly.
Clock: {"hour": 6, "minute": 35}
